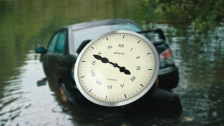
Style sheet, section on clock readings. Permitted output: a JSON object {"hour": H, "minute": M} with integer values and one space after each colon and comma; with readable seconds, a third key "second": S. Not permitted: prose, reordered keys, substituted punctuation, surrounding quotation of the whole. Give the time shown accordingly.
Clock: {"hour": 3, "minute": 48}
